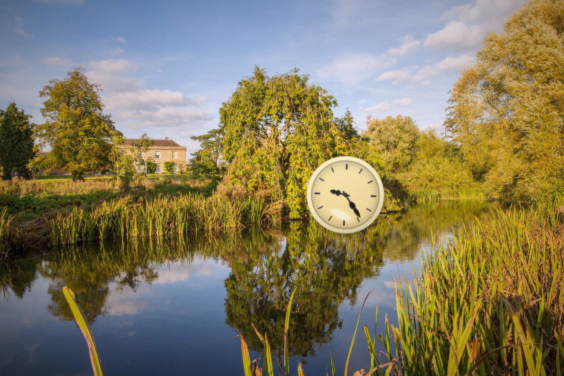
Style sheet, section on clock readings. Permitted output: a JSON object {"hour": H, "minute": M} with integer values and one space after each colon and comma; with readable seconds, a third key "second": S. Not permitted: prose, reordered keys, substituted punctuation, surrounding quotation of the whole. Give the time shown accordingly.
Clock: {"hour": 9, "minute": 24}
